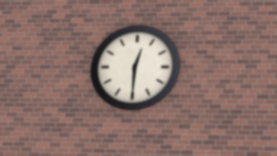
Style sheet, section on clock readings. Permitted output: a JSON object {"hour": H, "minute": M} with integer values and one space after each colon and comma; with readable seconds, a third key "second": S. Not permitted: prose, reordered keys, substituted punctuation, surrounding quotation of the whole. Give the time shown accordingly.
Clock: {"hour": 12, "minute": 30}
